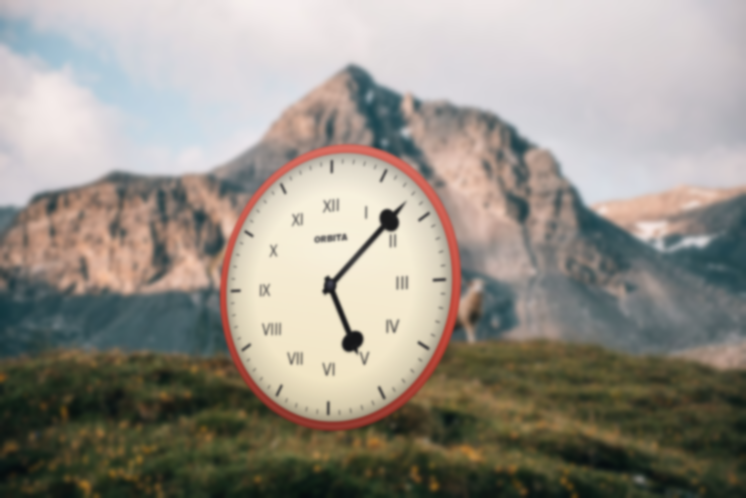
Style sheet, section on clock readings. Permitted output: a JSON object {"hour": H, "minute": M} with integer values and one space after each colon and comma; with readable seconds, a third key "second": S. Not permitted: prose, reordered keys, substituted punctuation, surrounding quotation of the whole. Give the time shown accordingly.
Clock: {"hour": 5, "minute": 8}
